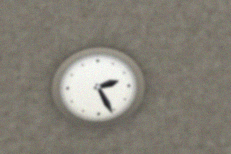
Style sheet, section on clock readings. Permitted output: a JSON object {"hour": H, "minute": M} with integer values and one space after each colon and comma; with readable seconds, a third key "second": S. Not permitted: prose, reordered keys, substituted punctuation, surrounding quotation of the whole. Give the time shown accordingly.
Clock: {"hour": 2, "minute": 26}
